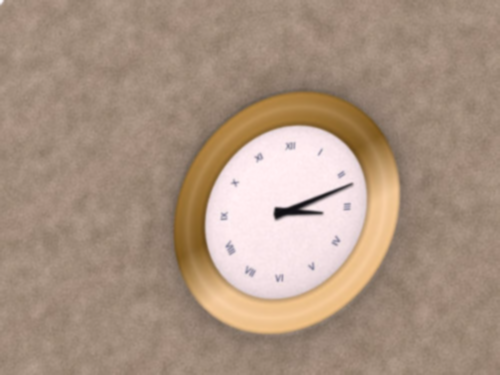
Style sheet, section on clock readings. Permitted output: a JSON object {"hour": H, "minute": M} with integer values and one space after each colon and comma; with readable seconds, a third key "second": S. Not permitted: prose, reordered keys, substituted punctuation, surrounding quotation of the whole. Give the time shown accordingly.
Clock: {"hour": 3, "minute": 12}
